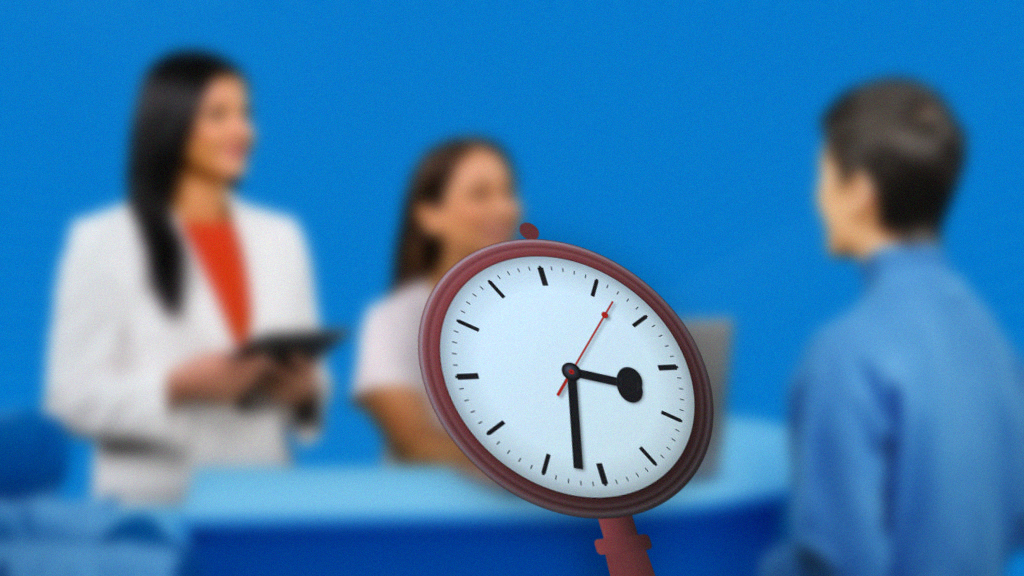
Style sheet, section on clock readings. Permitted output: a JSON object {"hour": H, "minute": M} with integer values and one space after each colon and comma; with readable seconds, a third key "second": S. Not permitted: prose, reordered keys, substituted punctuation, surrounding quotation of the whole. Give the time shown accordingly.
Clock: {"hour": 3, "minute": 32, "second": 7}
